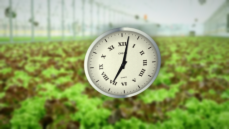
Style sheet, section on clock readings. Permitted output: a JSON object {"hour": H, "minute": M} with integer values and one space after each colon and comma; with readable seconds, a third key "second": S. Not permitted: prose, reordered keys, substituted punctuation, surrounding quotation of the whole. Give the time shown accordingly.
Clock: {"hour": 7, "minute": 2}
